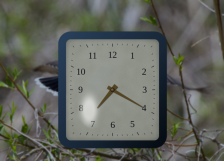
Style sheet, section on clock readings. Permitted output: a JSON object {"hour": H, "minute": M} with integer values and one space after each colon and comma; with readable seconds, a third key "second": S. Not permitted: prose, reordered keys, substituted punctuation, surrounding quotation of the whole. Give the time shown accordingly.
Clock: {"hour": 7, "minute": 20}
